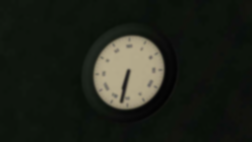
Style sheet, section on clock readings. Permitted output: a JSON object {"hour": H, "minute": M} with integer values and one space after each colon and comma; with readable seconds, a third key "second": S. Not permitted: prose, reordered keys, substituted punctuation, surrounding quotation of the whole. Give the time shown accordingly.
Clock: {"hour": 6, "minute": 32}
